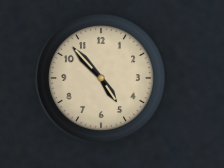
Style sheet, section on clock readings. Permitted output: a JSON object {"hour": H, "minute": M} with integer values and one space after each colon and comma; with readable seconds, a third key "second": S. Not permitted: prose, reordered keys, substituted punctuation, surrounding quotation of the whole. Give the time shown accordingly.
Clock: {"hour": 4, "minute": 53}
